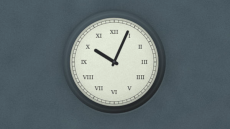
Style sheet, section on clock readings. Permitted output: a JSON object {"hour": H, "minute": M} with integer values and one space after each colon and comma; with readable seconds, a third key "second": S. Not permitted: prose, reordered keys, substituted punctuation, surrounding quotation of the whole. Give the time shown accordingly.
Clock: {"hour": 10, "minute": 4}
